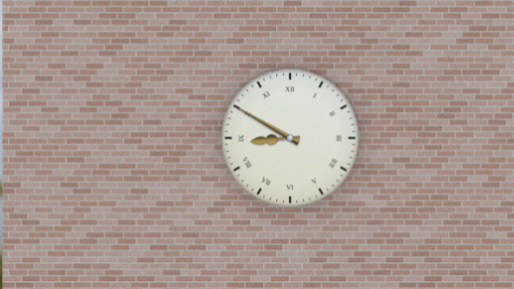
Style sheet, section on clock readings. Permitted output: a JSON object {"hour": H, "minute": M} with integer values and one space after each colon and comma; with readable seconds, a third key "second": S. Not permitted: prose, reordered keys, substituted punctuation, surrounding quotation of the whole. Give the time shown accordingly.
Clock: {"hour": 8, "minute": 50}
